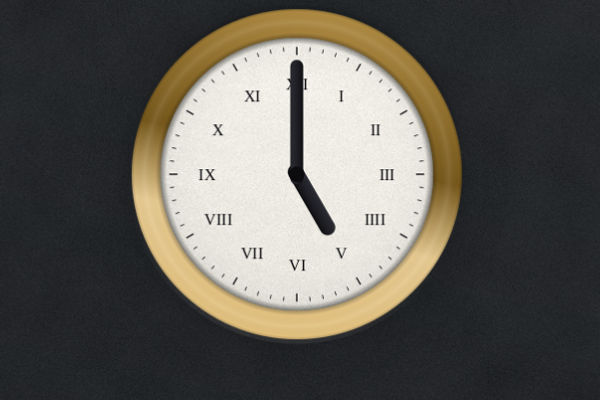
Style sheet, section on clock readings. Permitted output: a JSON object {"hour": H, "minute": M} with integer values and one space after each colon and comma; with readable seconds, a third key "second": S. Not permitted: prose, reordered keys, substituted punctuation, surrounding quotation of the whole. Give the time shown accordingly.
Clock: {"hour": 5, "minute": 0}
